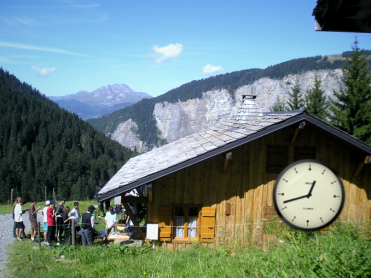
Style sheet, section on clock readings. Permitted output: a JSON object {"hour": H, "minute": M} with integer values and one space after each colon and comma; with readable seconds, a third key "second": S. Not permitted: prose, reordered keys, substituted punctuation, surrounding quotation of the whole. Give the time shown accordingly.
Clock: {"hour": 12, "minute": 42}
